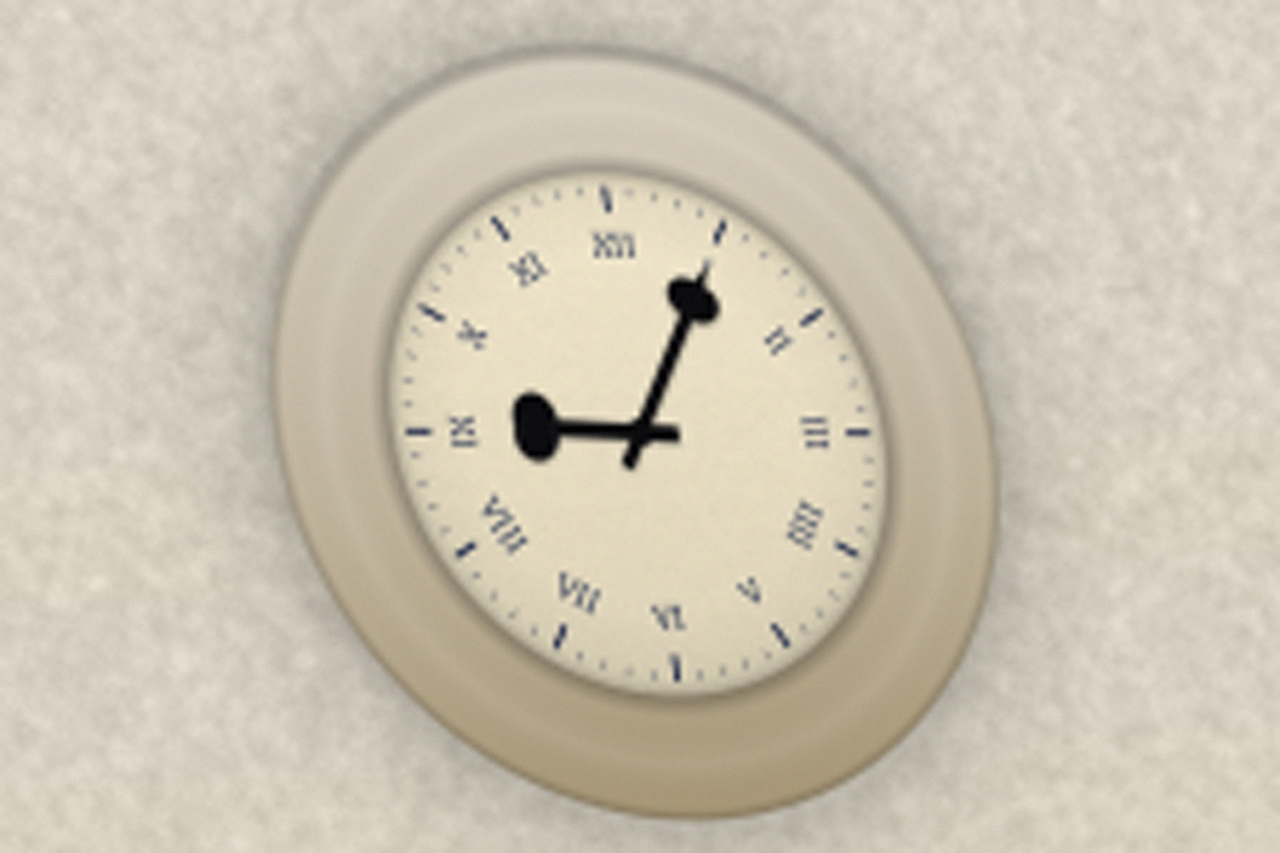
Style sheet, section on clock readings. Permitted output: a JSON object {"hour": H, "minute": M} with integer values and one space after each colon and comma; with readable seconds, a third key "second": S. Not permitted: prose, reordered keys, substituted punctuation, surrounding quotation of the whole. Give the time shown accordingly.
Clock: {"hour": 9, "minute": 5}
